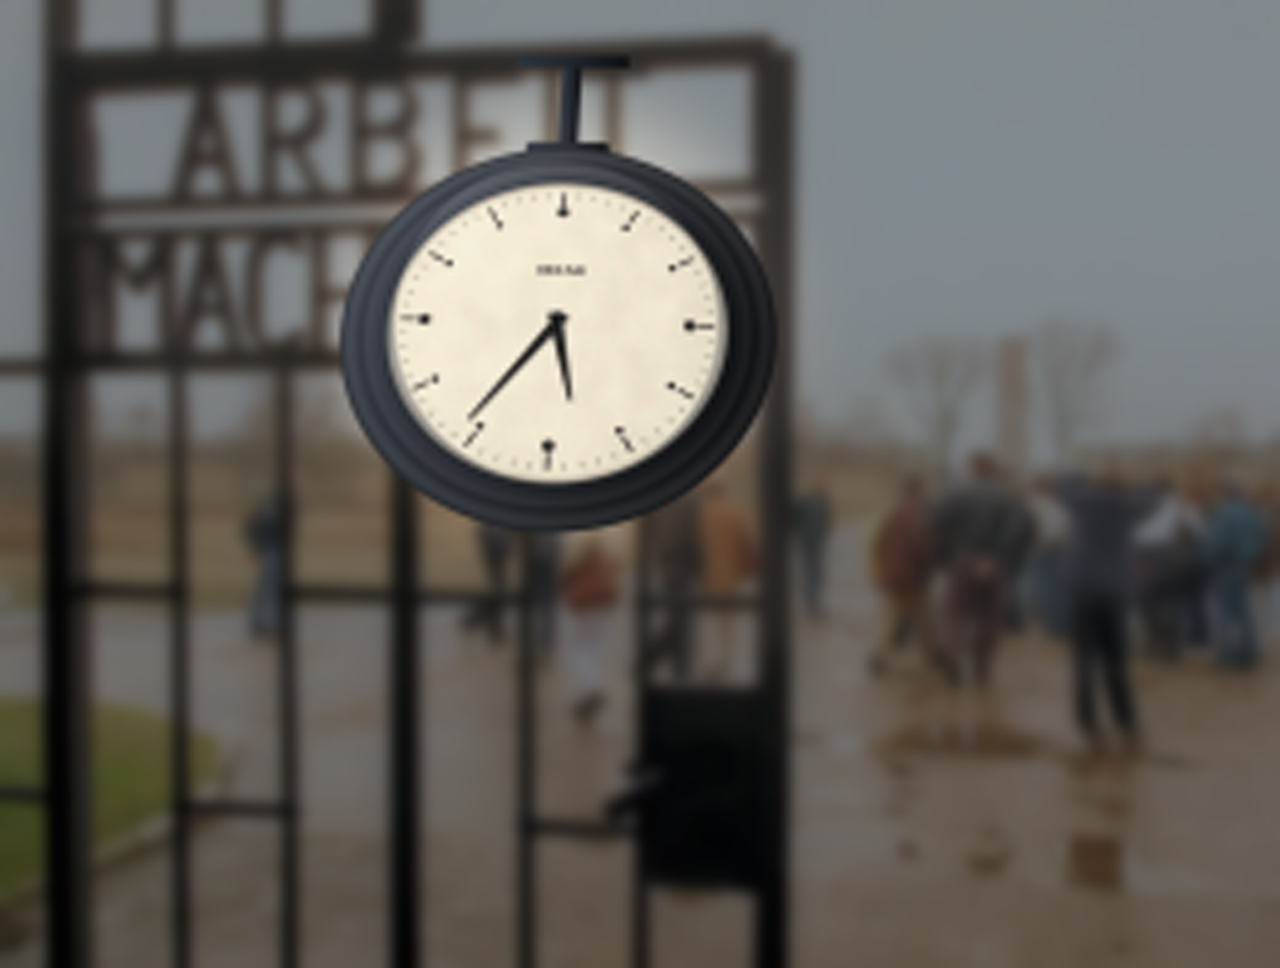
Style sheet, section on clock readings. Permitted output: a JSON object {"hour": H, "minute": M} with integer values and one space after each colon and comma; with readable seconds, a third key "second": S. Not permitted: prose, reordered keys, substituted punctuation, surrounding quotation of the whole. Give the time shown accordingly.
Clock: {"hour": 5, "minute": 36}
